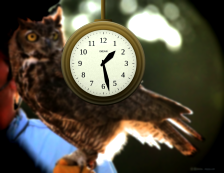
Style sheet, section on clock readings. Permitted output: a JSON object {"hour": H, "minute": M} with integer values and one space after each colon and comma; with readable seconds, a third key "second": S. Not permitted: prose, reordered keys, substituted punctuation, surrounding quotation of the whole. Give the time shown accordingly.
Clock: {"hour": 1, "minute": 28}
